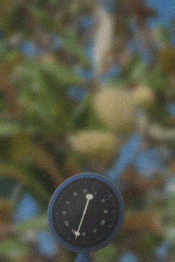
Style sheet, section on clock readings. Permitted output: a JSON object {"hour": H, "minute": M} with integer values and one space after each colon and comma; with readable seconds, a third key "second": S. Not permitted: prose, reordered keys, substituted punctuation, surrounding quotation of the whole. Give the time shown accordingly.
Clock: {"hour": 12, "minute": 33}
